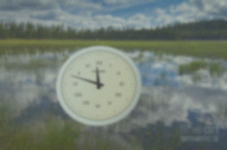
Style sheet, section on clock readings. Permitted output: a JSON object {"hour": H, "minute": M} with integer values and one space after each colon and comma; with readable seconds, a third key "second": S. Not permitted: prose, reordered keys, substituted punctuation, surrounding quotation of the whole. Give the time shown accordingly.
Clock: {"hour": 11, "minute": 48}
